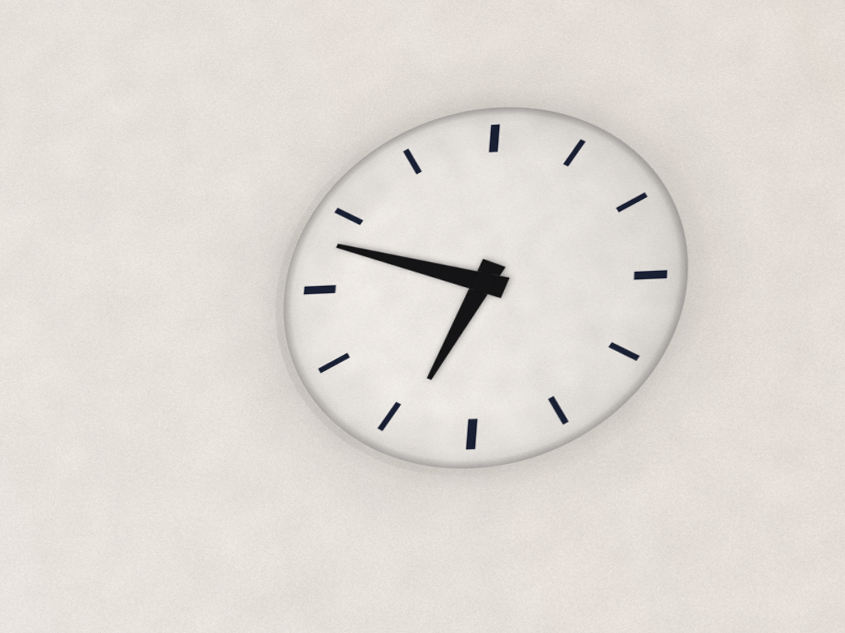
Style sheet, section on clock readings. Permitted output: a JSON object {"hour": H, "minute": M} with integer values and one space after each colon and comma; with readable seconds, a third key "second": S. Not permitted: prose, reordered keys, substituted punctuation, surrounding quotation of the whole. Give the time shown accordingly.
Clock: {"hour": 6, "minute": 48}
